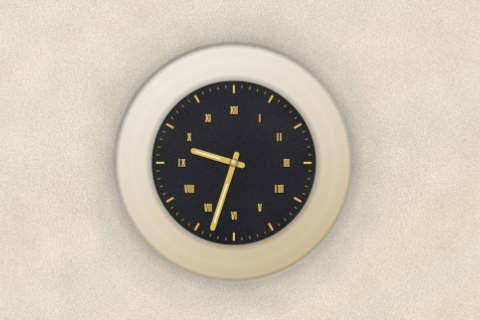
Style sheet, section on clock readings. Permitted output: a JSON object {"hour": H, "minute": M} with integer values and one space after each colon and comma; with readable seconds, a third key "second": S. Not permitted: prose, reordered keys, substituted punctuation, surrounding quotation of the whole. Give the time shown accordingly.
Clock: {"hour": 9, "minute": 33}
